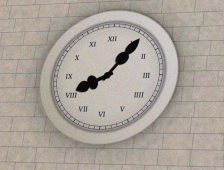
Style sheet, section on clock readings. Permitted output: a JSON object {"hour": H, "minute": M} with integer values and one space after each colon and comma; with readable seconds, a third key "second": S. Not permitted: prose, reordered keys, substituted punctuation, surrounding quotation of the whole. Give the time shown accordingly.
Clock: {"hour": 8, "minute": 6}
